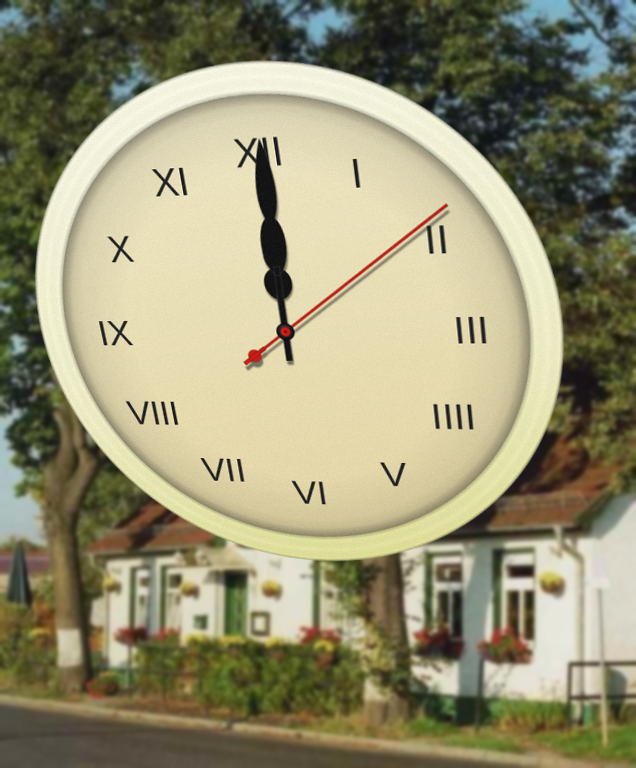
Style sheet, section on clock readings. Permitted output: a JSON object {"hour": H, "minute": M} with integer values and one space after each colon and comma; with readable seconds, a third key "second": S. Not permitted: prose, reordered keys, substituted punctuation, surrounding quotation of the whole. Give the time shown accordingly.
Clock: {"hour": 12, "minute": 0, "second": 9}
